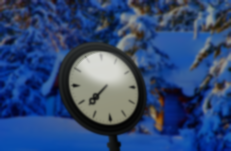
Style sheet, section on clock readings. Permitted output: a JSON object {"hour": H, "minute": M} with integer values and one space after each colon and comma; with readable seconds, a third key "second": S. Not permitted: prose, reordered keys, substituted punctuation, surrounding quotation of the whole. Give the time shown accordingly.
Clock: {"hour": 7, "minute": 38}
